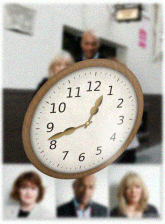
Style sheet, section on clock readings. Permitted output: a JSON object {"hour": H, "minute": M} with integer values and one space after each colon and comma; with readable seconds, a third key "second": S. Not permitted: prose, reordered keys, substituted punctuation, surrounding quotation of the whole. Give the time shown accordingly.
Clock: {"hour": 12, "minute": 42}
